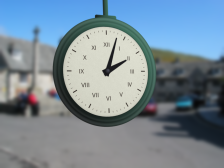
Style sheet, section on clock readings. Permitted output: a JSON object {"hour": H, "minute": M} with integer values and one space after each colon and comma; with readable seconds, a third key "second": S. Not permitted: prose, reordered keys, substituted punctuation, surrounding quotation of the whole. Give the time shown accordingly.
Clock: {"hour": 2, "minute": 3}
